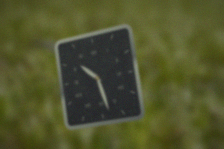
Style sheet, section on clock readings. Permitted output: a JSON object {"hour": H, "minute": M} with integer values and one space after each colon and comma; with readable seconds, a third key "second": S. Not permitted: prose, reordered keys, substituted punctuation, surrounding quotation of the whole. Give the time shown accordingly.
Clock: {"hour": 10, "minute": 28}
